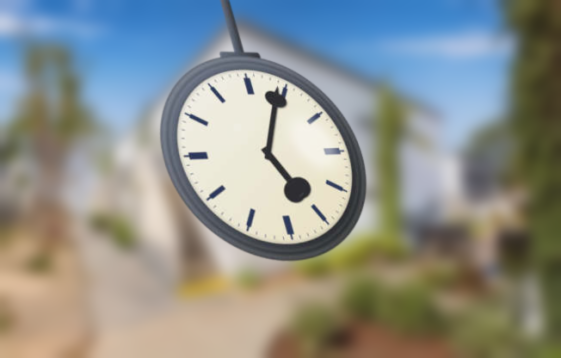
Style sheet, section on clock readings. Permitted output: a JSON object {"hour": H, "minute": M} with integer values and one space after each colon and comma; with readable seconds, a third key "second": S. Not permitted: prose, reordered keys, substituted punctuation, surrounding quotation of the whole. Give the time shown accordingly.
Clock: {"hour": 5, "minute": 4}
